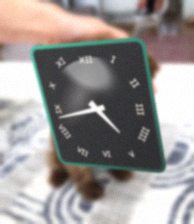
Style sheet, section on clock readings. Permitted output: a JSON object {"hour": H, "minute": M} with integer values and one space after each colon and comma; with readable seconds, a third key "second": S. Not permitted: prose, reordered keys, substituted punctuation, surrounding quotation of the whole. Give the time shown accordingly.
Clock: {"hour": 4, "minute": 43}
